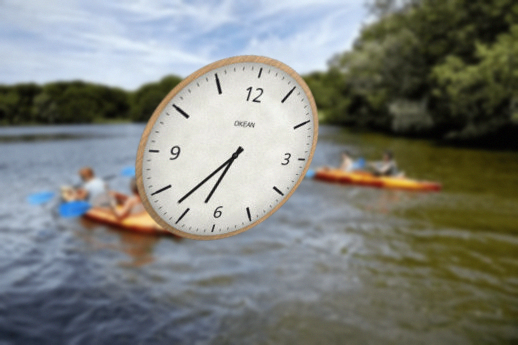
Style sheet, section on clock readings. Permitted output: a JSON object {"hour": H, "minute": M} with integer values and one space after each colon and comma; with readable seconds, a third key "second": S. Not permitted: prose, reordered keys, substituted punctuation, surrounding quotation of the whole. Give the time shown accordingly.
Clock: {"hour": 6, "minute": 37}
